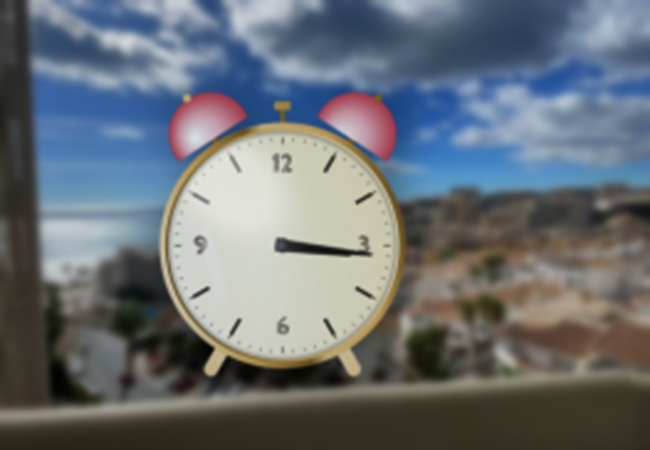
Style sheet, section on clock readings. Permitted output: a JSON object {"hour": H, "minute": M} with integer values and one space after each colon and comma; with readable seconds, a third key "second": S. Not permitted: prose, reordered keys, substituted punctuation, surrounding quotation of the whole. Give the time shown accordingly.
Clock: {"hour": 3, "minute": 16}
